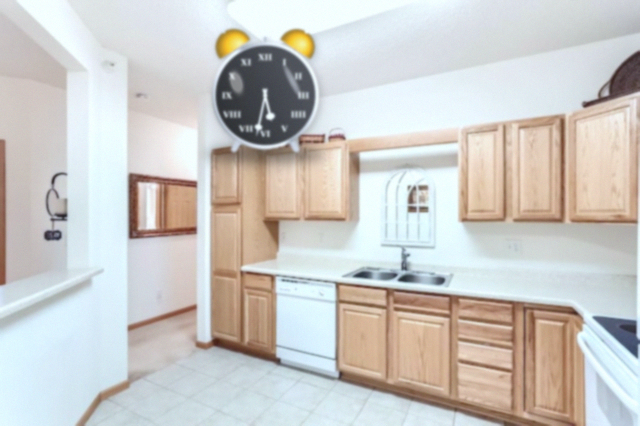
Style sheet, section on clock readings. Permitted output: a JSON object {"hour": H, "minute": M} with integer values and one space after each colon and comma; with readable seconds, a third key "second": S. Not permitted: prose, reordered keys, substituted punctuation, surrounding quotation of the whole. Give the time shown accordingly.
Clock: {"hour": 5, "minute": 32}
